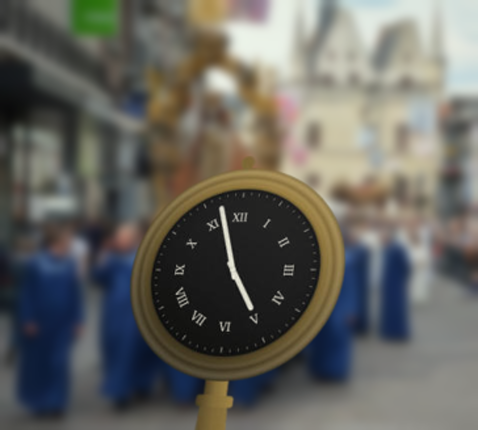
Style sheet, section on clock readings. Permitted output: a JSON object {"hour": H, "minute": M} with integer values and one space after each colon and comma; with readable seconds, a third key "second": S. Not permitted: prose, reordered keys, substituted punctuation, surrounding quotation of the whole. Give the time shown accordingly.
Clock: {"hour": 4, "minute": 57}
